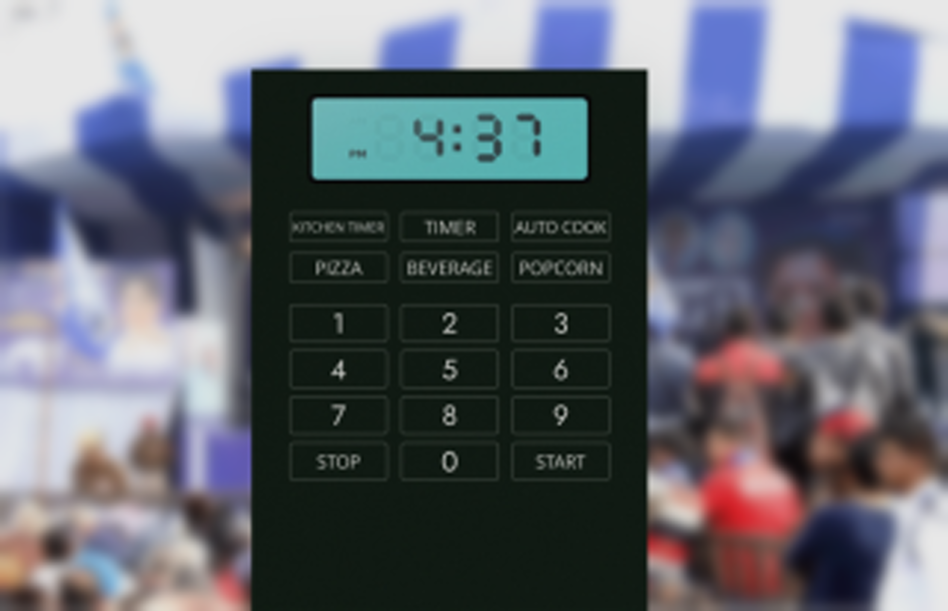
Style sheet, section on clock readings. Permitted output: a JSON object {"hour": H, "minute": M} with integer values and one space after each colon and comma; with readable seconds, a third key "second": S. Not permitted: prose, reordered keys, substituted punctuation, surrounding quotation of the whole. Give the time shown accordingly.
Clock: {"hour": 4, "minute": 37}
